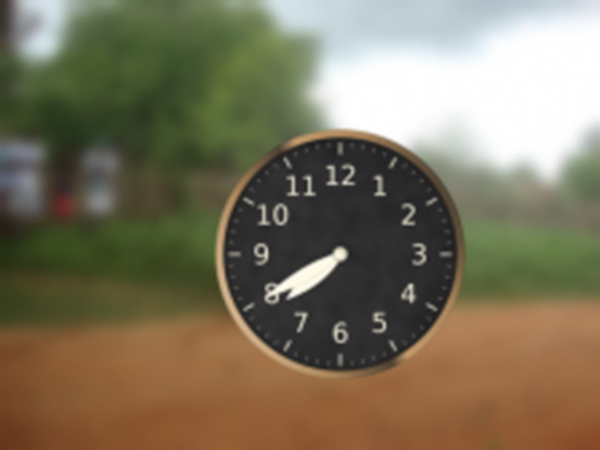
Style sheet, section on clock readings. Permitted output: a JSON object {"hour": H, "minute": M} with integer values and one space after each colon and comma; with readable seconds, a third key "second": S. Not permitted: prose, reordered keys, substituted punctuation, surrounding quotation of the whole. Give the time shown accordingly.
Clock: {"hour": 7, "minute": 40}
